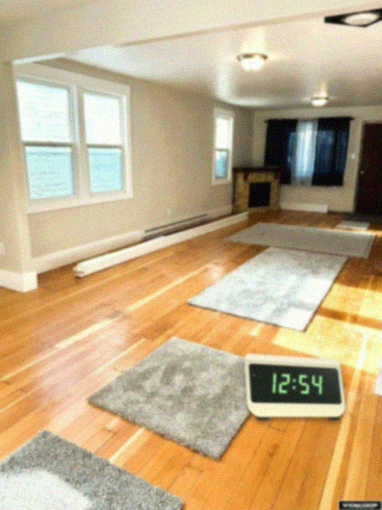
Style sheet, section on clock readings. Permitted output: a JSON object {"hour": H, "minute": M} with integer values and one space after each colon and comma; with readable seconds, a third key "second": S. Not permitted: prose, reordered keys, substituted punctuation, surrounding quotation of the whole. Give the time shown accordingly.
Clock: {"hour": 12, "minute": 54}
